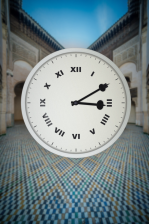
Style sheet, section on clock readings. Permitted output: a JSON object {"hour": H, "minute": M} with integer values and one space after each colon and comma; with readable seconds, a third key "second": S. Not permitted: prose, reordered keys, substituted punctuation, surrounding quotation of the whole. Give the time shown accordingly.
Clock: {"hour": 3, "minute": 10}
